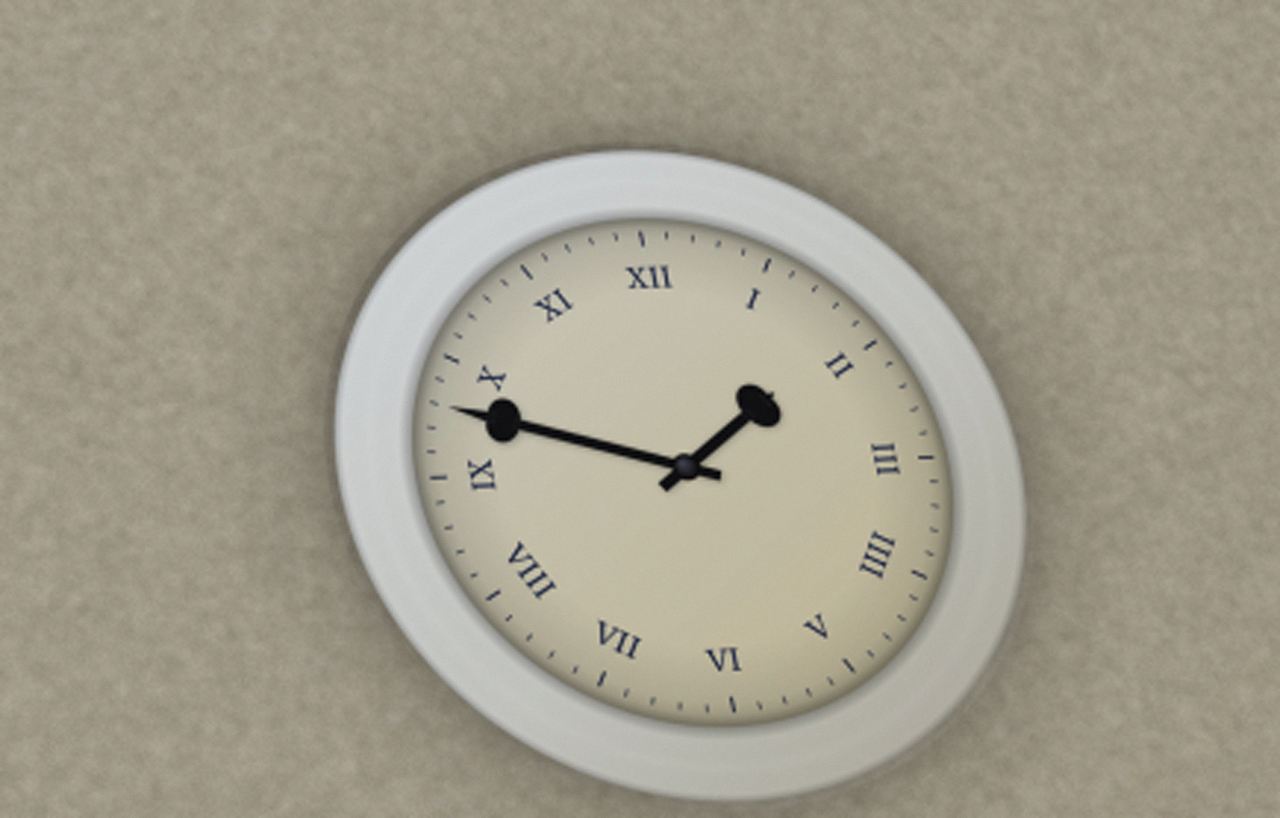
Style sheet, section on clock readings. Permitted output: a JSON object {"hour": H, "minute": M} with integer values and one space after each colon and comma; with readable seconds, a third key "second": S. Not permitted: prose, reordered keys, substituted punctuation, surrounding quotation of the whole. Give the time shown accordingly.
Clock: {"hour": 1, "minute": 48}
